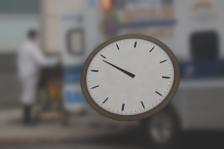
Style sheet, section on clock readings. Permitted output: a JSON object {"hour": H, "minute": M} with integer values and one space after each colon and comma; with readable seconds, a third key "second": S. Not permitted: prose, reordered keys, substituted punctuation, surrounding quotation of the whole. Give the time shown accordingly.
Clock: {"hour": 9, "minute": 49}
